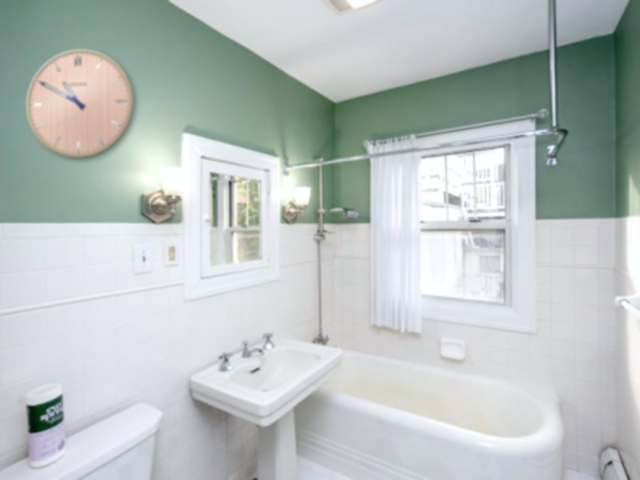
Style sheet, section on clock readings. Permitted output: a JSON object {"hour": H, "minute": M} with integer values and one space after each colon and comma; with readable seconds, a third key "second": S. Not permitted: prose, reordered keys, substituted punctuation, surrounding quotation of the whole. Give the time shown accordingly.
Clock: {"hour": 10, "minute": 50}
